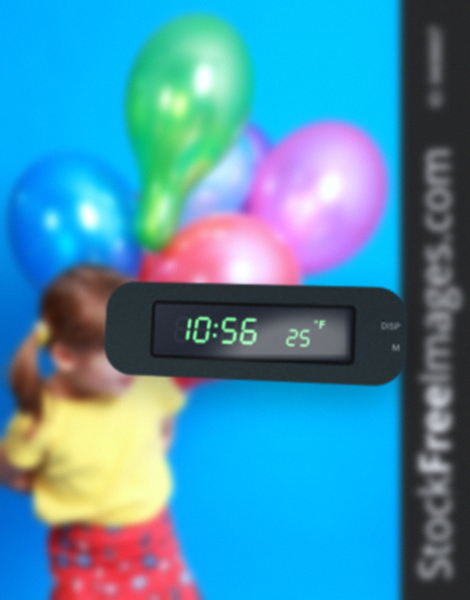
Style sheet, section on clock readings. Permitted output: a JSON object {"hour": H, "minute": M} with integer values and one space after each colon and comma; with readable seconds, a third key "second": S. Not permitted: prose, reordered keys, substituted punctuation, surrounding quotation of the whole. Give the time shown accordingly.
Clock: {"hour": 10, "minute": 56}
